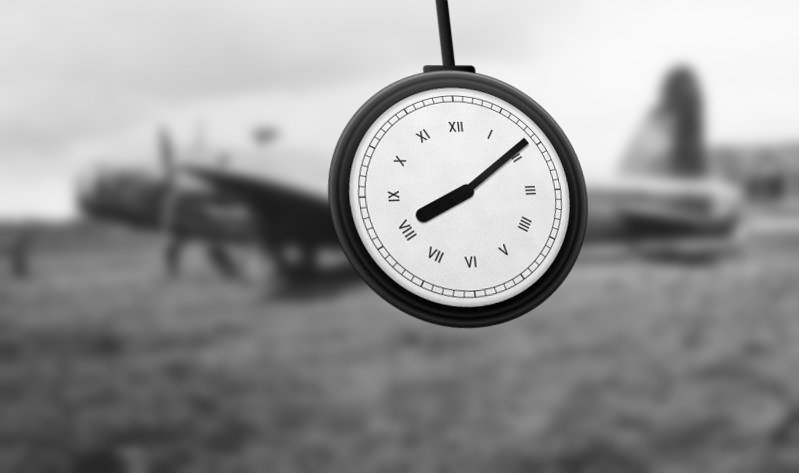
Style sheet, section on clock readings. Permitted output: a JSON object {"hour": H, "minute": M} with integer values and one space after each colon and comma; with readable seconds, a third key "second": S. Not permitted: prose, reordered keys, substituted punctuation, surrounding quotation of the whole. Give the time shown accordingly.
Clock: {"hour": 8, "minute": 9}
